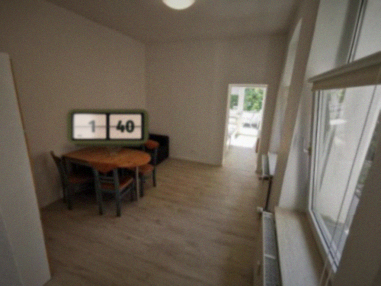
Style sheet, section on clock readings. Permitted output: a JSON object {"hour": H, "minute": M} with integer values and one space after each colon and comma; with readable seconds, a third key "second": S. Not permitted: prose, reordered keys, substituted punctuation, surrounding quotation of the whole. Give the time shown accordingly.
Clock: {"hour": 1, "minute": 40}
